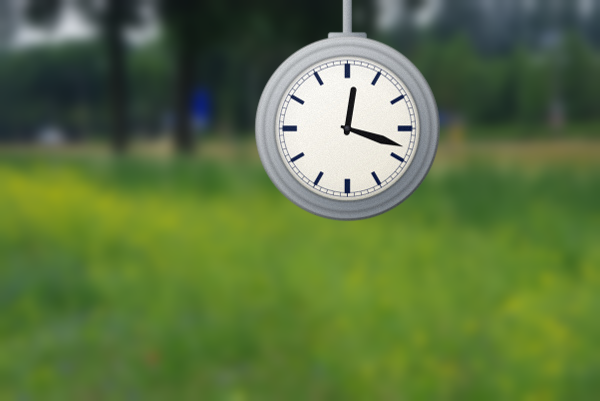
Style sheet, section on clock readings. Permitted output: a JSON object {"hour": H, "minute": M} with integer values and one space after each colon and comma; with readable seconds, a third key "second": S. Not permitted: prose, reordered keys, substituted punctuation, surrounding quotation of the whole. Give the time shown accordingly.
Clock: {"hour": 12, "minute": 18}
